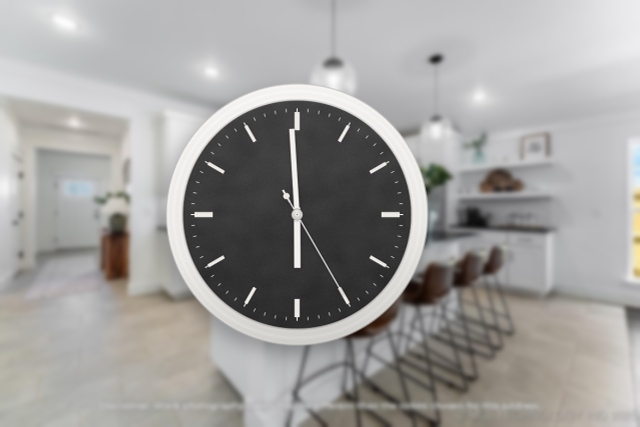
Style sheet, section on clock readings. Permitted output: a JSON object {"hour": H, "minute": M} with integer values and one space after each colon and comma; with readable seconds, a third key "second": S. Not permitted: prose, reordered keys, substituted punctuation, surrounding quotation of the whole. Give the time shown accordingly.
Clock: {"hour": 5, "minute": 59, "second": 25}
